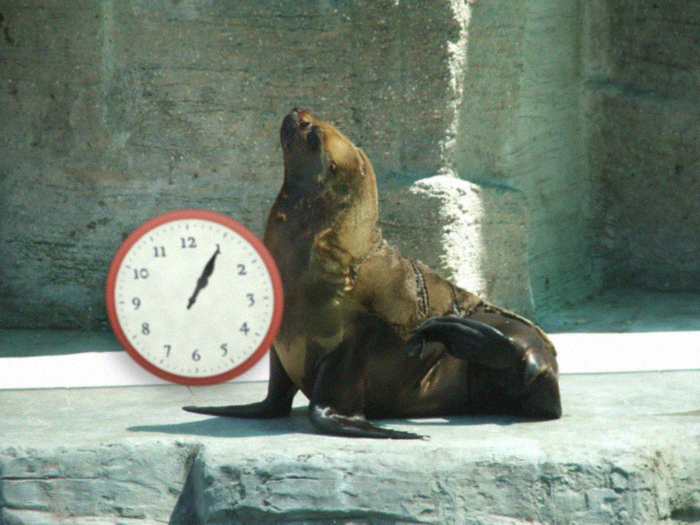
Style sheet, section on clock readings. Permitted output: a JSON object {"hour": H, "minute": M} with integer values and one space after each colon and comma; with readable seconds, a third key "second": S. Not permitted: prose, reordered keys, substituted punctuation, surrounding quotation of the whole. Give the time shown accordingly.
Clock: {"hour": 1, "minute": 5}
